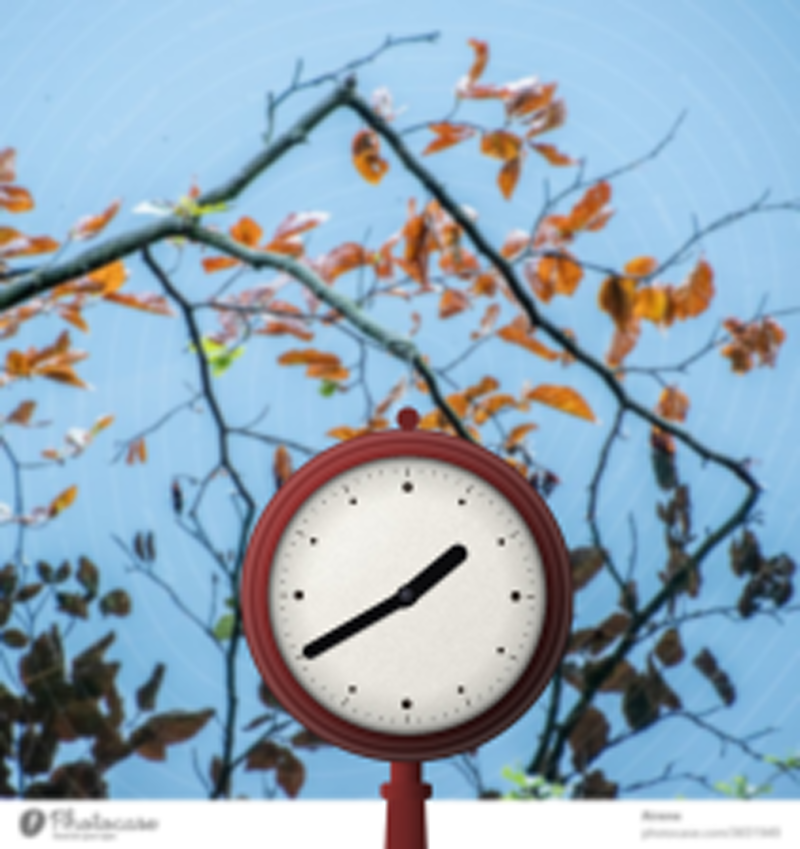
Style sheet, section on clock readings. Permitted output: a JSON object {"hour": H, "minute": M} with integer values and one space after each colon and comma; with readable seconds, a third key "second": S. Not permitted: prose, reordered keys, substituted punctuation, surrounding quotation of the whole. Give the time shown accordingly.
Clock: {"hour": 1, "minute": 40}
